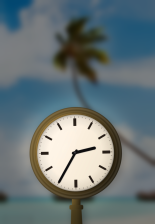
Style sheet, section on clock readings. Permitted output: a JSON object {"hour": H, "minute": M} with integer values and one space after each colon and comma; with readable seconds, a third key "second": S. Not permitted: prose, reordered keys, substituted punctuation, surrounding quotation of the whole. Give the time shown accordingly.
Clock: {"hour": 2, "minute": 35}
